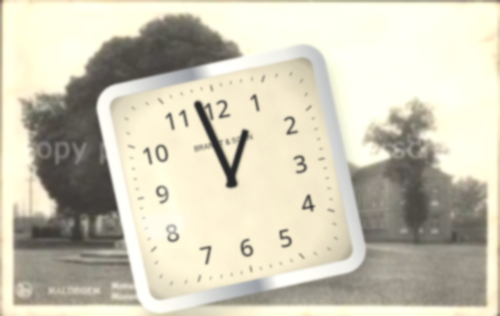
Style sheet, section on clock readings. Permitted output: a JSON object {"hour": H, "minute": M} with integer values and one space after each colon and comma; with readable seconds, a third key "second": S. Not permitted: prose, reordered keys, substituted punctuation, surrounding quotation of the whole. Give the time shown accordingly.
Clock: {"hour": 12, "minute": 58}
